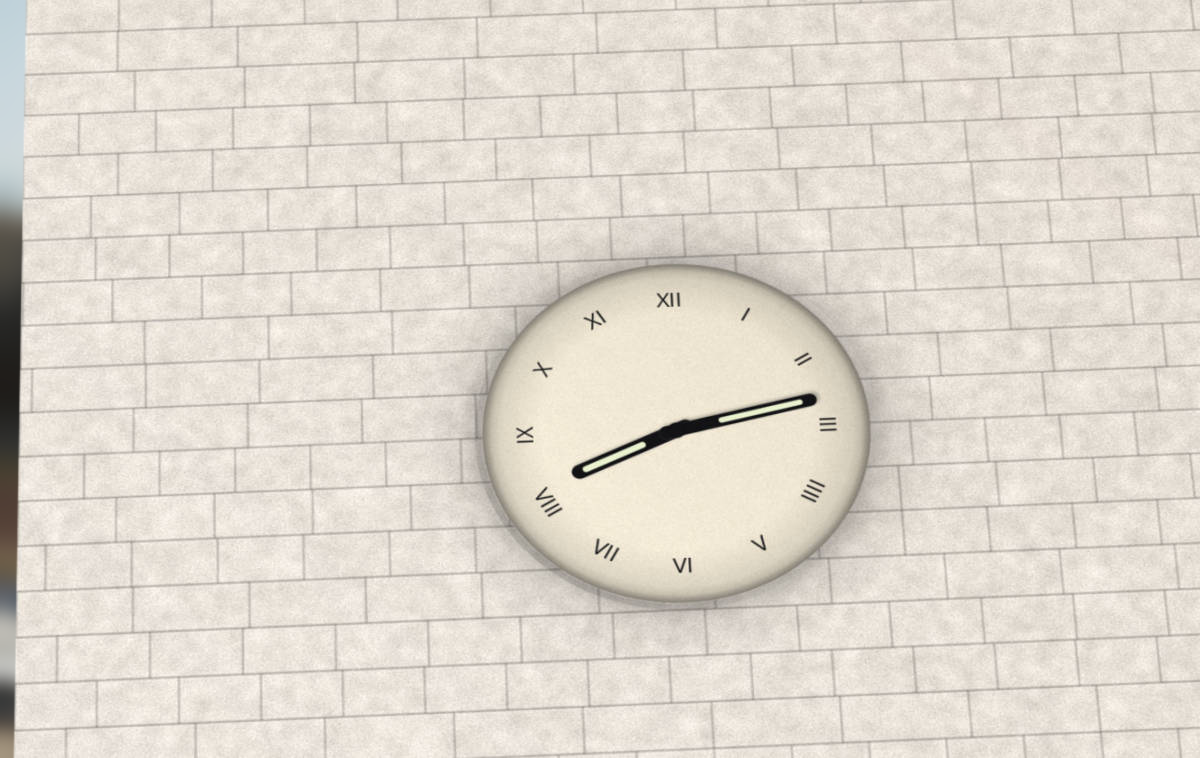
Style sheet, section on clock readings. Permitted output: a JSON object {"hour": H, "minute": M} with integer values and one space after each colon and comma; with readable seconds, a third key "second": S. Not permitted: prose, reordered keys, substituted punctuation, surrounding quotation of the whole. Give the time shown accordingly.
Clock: {"hour": 8, "minute": 13}
